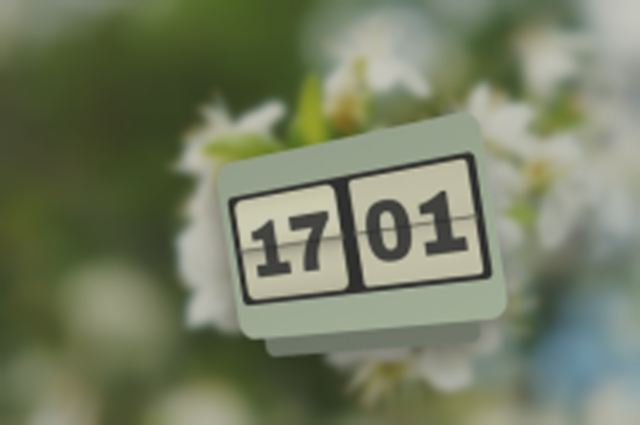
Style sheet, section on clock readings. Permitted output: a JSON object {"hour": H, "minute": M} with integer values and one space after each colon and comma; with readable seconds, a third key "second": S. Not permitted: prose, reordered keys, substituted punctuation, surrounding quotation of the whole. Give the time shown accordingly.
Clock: {"hour": 17, "minute": 1}
